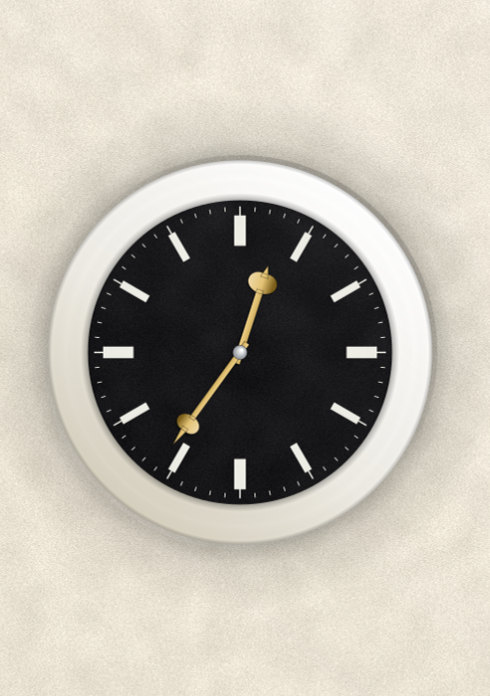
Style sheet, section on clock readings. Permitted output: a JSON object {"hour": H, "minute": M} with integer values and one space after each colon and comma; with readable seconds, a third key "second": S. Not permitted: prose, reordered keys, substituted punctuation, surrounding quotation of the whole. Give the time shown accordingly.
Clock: {"hour": 12, "minute": 36}
